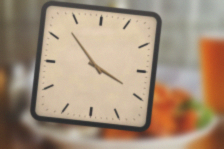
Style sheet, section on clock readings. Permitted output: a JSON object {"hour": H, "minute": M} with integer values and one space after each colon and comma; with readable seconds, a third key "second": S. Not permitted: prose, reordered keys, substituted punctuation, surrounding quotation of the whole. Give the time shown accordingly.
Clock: {"hour": 3, "minute": 53}
